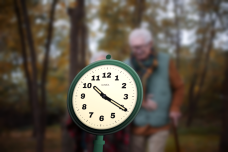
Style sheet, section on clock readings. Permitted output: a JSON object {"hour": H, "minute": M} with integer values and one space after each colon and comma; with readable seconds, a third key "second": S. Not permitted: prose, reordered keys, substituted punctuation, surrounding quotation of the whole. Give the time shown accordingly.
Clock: {"hour": 10, "minute": 20}
